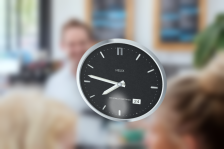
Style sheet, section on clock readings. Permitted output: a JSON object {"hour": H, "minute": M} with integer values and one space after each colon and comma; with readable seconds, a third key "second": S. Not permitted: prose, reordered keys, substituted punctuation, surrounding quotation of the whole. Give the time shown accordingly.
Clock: {"hour": 7, "minute": 47}
